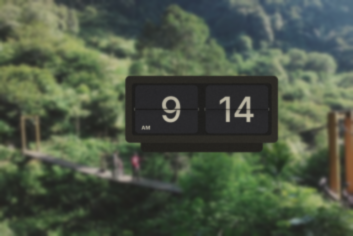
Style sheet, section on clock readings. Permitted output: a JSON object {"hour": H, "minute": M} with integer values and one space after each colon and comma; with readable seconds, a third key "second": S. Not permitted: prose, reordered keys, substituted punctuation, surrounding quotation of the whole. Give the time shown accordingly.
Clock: {"hour": 9, "minute": 14}
